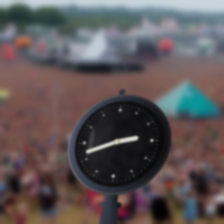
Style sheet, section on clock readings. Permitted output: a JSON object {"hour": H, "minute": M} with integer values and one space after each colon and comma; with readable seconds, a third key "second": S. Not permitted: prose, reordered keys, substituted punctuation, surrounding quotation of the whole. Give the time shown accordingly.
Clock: {"hour": 2, "minute": 42}
